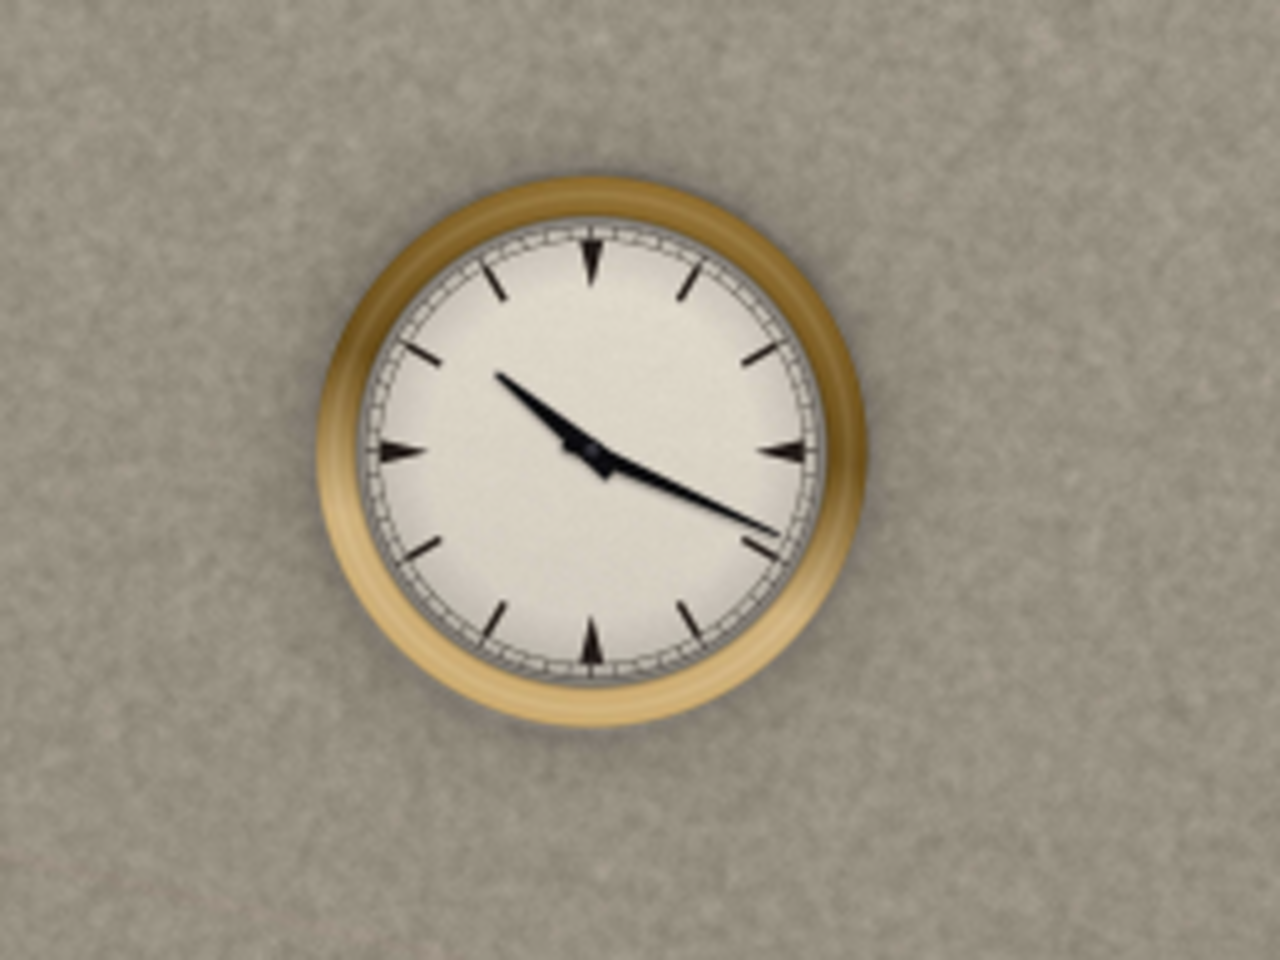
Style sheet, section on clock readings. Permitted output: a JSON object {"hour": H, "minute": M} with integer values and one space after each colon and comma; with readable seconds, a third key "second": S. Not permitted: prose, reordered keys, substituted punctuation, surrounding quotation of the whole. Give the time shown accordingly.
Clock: {"hour": 10, "minute": 19}
